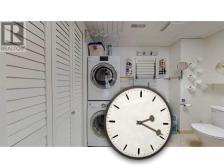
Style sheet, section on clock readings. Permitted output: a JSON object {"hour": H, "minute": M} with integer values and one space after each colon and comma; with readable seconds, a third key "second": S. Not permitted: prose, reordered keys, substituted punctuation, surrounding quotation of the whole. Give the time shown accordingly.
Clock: {"hour": 2, "minute": 19}
